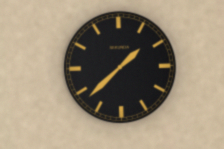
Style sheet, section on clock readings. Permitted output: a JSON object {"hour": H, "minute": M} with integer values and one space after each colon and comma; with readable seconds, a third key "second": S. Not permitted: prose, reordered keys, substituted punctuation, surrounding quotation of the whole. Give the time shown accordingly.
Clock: {"hour": 1, "minute": 38}
